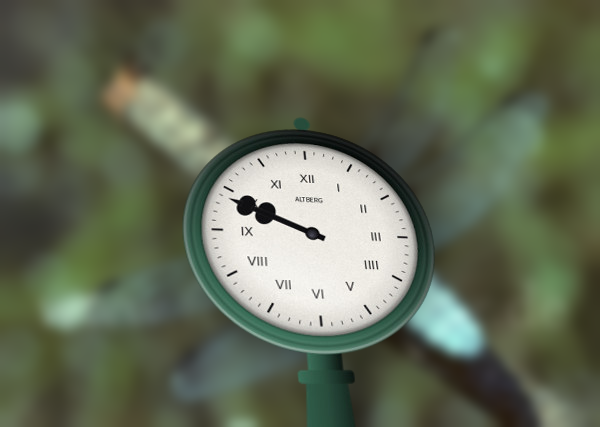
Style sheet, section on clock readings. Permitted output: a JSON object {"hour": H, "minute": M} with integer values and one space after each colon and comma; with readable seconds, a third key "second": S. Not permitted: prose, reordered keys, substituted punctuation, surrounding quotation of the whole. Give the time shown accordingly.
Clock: {"hour": 9, "minute": 49}
